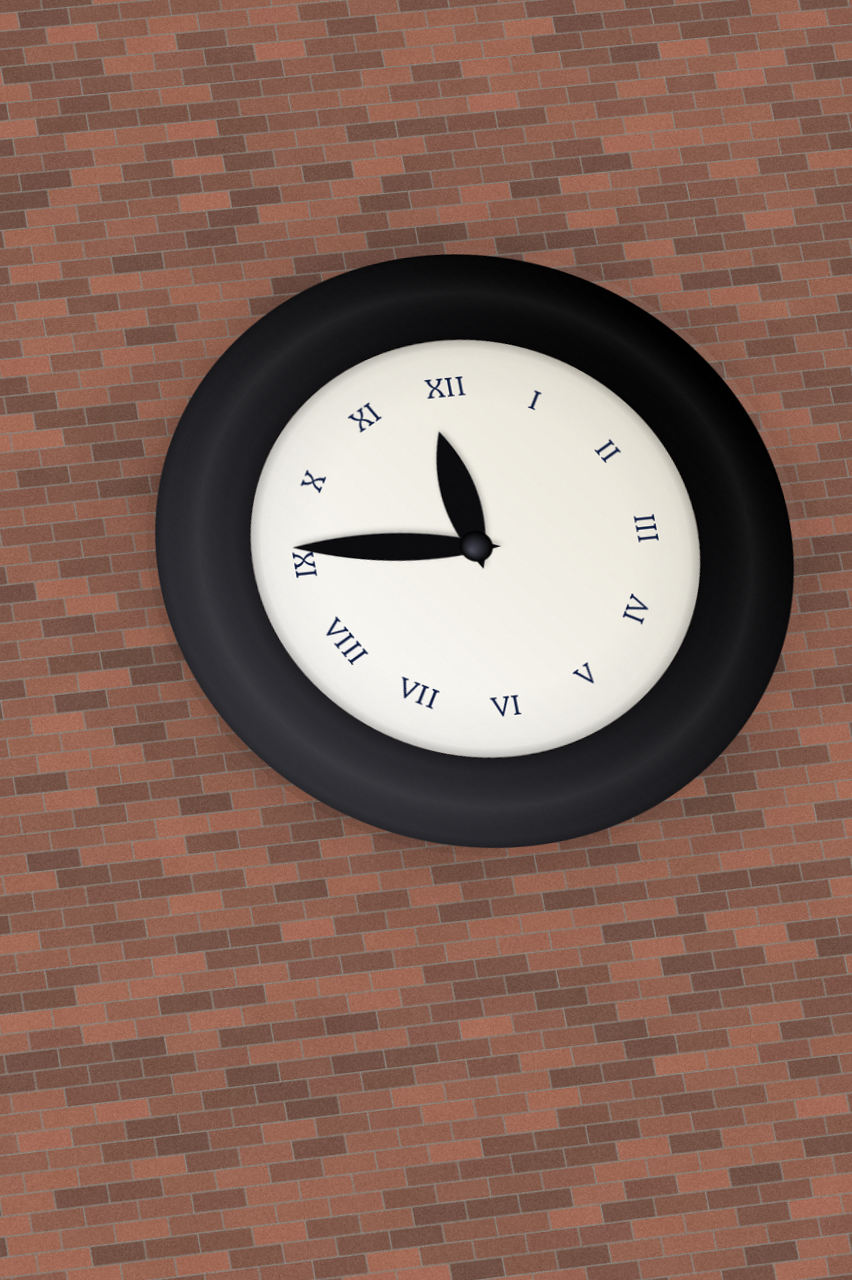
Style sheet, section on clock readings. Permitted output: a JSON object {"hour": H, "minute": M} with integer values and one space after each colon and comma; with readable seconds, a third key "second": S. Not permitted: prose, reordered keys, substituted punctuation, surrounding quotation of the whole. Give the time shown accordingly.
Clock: {"hour": 11, "minute": 46}
